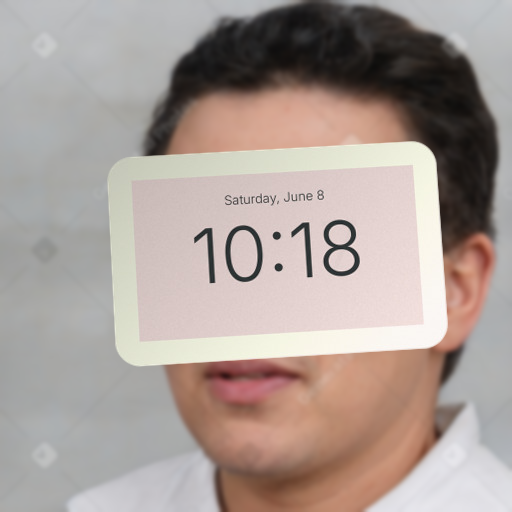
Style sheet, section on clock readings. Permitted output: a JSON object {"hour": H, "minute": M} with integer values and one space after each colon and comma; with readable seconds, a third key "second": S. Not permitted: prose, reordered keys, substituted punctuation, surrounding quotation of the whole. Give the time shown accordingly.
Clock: {"hour": 10, "minute": 18}
